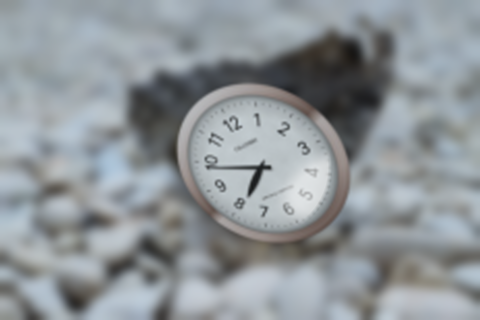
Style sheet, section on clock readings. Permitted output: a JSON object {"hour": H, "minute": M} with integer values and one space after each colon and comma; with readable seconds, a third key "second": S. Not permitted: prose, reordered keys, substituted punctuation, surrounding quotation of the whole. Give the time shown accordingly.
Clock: {"hour": 7, "minute": 49}
